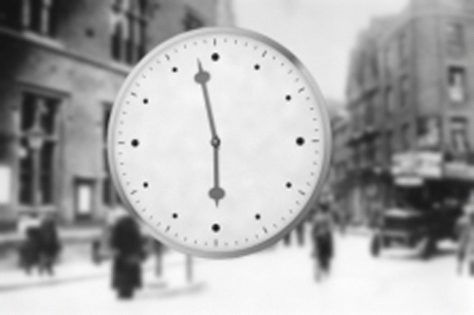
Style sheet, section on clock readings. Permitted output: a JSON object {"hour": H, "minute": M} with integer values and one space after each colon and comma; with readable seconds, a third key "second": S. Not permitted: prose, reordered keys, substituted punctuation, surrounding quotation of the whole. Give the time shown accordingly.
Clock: {"hour": 5, "minute": 58}
